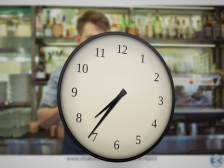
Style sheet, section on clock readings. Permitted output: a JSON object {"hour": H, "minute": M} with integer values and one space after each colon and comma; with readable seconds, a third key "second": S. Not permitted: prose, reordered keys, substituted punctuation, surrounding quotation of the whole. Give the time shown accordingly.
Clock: {"hour": 7, "minute": 36}
